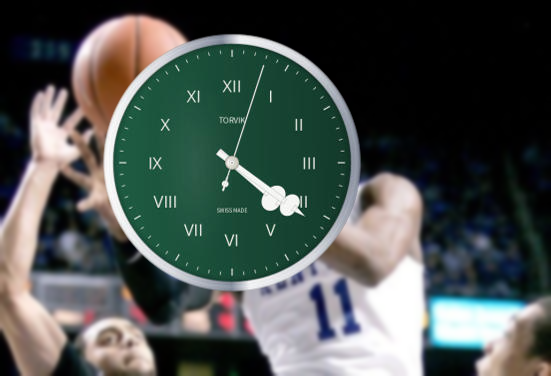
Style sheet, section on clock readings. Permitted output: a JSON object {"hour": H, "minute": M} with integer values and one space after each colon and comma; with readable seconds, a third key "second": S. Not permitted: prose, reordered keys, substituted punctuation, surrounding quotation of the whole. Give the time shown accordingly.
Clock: {"hour": 4, "minute": 21, "second": 3}
